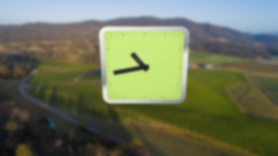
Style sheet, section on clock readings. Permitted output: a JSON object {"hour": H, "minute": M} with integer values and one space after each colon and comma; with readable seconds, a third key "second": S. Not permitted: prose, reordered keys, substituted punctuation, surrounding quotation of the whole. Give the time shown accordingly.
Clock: {"hour": 10, "minute": 43}
